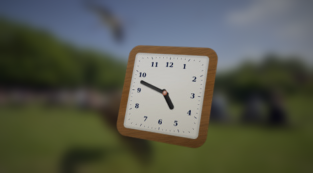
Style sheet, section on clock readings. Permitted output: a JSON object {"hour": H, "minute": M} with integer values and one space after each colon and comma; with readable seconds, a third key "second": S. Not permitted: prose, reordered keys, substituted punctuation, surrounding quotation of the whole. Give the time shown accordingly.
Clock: {"hour": 4, "minute": 48}
